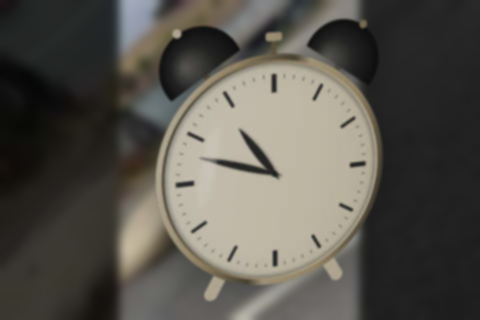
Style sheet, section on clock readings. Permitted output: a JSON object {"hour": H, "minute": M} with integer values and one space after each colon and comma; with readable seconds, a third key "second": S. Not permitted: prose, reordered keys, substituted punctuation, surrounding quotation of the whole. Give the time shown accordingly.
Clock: {"hour": 10, "minute": 48}
